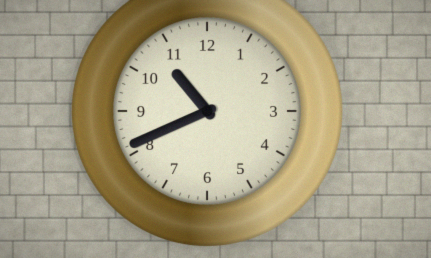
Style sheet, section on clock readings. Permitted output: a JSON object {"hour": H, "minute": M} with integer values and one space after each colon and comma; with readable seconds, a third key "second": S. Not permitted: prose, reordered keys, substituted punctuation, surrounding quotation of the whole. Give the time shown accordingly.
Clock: {"hour": 10, "minute": 41}
